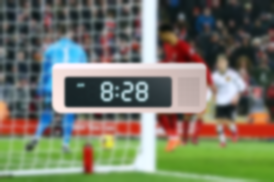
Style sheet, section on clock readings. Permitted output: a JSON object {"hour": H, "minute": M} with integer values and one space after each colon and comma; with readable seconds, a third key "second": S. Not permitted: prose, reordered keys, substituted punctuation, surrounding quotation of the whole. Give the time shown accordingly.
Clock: {"hour": 8, "minute": 28}
